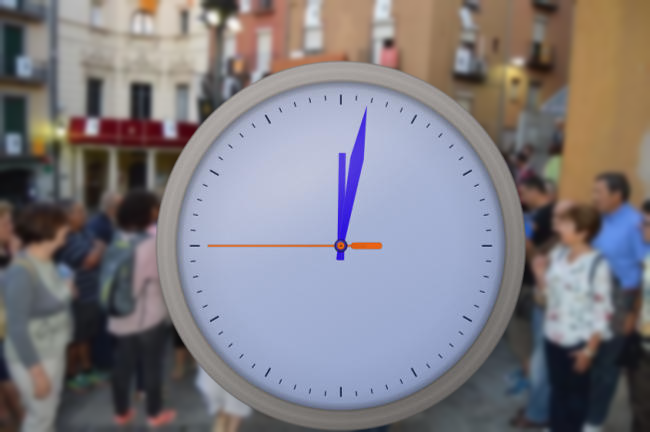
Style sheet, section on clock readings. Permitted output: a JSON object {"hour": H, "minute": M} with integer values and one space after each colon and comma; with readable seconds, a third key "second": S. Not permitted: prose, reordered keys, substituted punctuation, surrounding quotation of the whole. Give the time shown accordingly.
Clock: {"hour": 12, "minute": 1, "second": 45}
